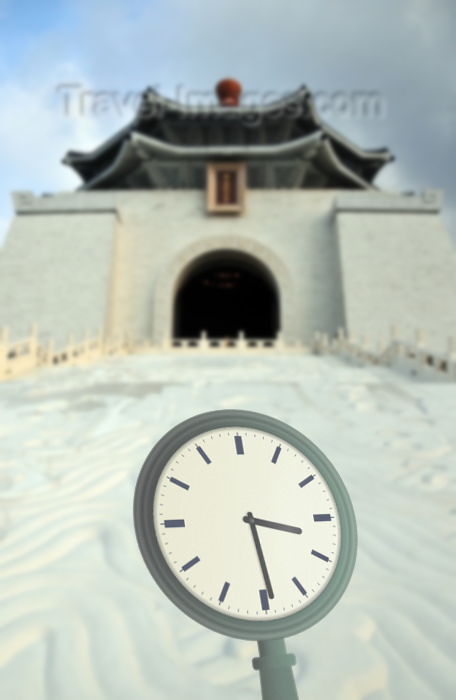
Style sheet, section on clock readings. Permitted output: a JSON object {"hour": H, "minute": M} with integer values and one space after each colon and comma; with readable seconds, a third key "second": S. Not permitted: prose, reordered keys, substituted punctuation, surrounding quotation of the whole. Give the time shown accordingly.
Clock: {"hour": 3, "minute": 29}
